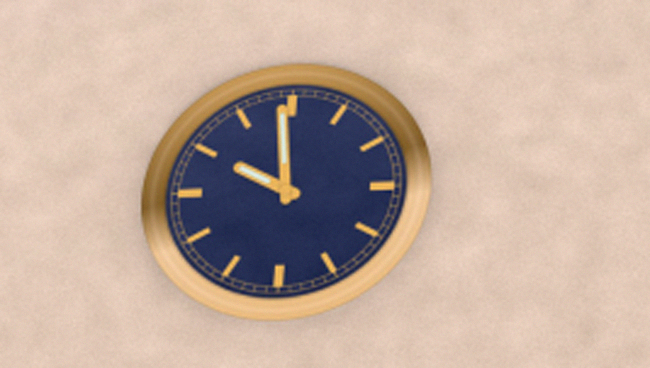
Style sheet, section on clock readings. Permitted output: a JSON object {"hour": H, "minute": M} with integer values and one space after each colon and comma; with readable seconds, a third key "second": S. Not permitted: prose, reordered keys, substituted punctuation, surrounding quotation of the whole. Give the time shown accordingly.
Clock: {"hour": 9, "minute": 59}
